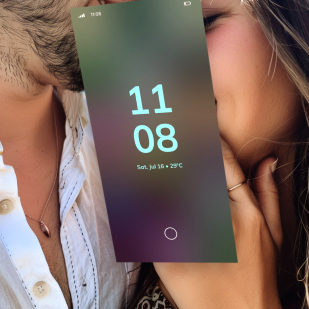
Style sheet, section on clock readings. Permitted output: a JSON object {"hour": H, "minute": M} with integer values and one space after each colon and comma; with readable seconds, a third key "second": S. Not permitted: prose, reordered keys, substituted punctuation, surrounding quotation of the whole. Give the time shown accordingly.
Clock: {"hour": 11, "minute": 8}
